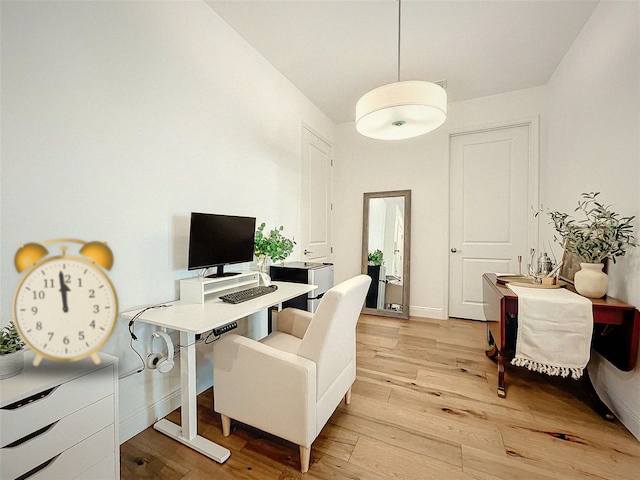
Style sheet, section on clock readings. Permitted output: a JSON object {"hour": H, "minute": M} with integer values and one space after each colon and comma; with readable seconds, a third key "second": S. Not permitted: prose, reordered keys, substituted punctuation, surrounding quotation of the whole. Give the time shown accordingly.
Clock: {"hour": 11, "minute": 59}
